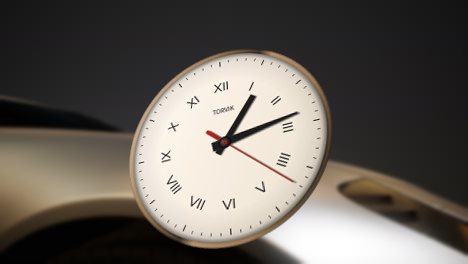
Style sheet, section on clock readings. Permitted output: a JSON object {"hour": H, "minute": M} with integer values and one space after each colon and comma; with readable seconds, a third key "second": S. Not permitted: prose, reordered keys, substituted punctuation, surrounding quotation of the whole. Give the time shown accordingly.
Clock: {"hour": 1, "minute": 13, "second": 22}
